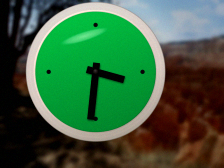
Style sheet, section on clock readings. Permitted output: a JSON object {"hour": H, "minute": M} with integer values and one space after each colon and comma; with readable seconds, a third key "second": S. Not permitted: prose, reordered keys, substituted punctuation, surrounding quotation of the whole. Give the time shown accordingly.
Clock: {"hour": 3, "minute": 31}
